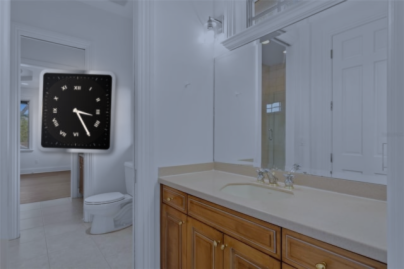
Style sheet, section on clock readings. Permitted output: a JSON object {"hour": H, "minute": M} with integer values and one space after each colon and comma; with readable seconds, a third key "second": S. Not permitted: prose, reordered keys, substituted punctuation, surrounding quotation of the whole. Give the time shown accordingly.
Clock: {"hour": 3, "minute": 25}
